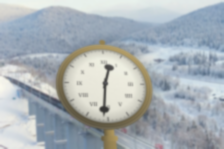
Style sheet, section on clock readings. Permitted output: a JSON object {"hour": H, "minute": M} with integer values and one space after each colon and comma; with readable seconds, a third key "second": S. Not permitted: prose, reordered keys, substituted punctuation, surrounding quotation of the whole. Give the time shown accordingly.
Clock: {"hour": 12, "minute": 31}
